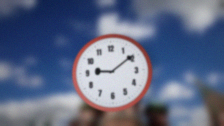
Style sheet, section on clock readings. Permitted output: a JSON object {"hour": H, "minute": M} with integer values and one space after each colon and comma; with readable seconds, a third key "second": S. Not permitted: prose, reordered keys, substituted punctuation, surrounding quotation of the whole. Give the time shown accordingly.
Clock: {"hour": 9, "minute": 9}
